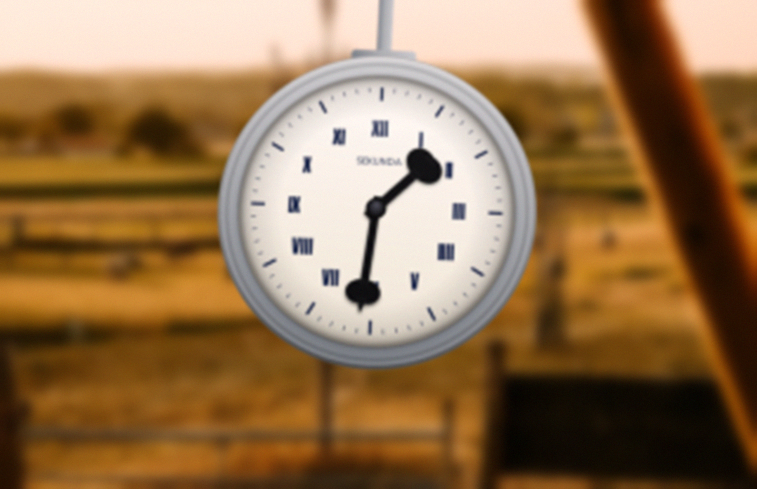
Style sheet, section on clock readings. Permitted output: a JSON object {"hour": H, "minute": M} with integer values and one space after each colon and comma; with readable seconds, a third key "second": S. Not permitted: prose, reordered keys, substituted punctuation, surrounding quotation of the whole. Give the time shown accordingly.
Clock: {"hour": 1, "minute": 31}
